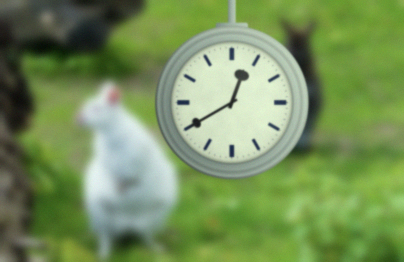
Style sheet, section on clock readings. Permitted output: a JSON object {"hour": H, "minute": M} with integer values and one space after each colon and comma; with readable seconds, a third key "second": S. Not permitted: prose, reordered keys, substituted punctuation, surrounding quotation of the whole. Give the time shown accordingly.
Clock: {"hour": 12, "minute": 40}
